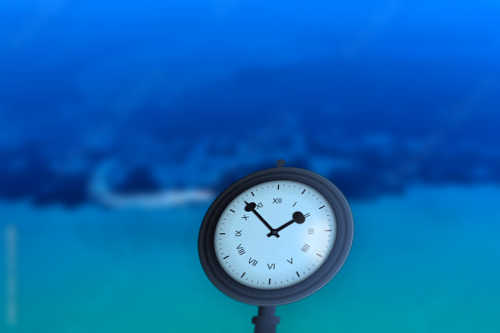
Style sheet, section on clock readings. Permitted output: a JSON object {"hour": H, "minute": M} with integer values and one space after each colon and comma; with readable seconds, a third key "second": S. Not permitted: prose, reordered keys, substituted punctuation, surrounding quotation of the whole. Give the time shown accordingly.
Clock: {"hour": 1, "minute": 53}
